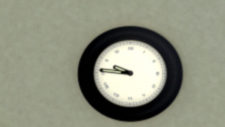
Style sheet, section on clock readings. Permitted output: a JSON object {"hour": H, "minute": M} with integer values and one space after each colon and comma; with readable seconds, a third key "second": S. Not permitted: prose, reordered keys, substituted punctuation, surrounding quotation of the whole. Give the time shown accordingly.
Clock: {"hour": 9, "minute": 46}
